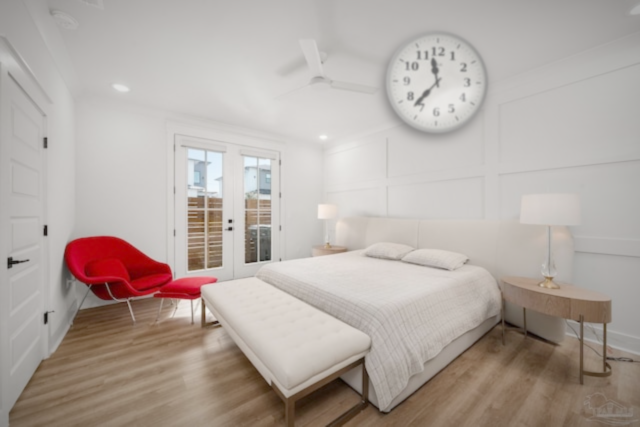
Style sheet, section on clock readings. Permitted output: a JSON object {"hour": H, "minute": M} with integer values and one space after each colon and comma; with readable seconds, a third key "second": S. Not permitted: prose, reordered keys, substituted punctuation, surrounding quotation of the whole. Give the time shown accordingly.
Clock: {"hour": 11, "minute": 37}
